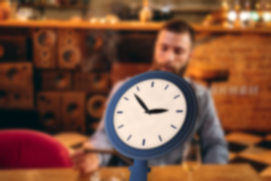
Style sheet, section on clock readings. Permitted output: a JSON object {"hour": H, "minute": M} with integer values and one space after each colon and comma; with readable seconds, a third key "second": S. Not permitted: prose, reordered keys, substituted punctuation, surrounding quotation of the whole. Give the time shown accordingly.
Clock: {"hour": 2, "minute": 53}
